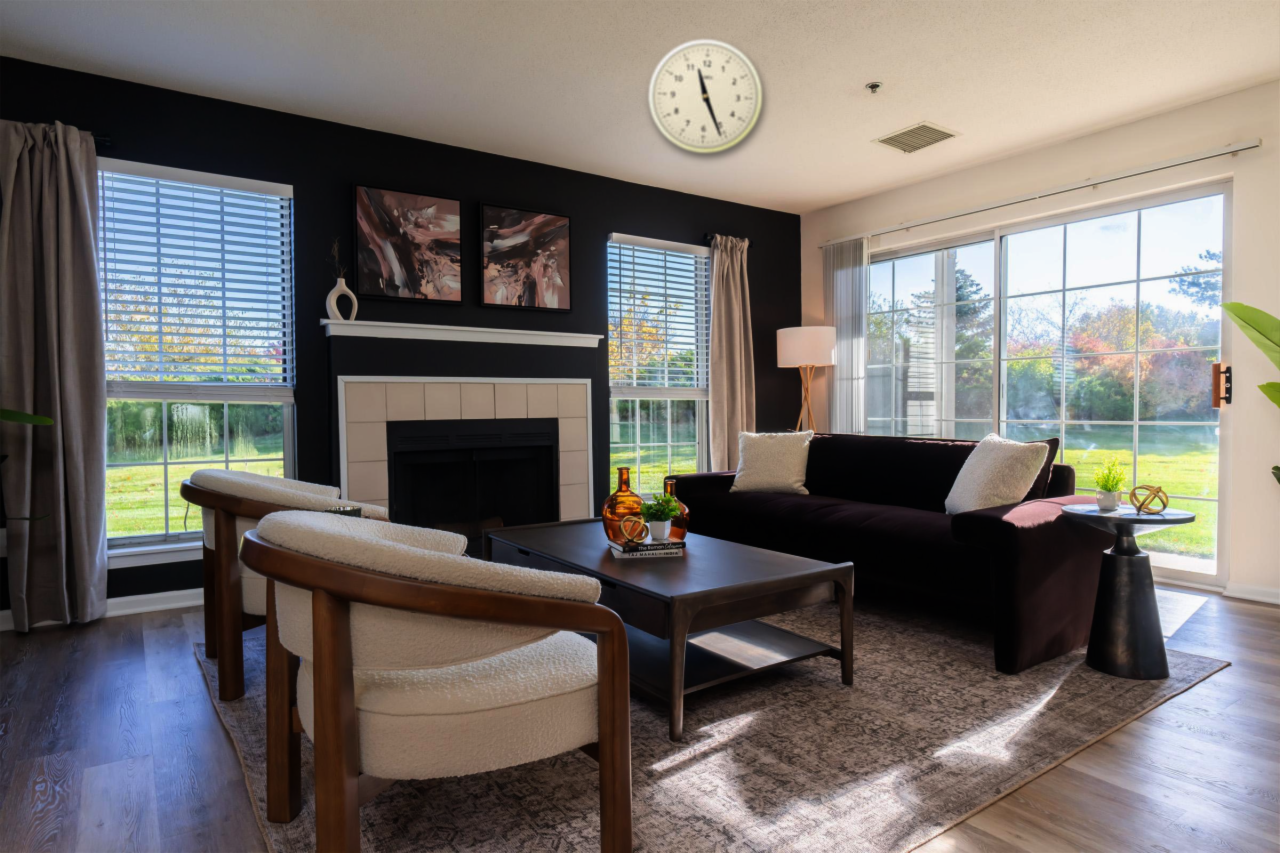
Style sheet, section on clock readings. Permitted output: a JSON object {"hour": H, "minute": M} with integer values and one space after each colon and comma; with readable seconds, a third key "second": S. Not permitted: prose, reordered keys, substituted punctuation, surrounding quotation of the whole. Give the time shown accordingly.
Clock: {"hour": 11, "minute": 26}
